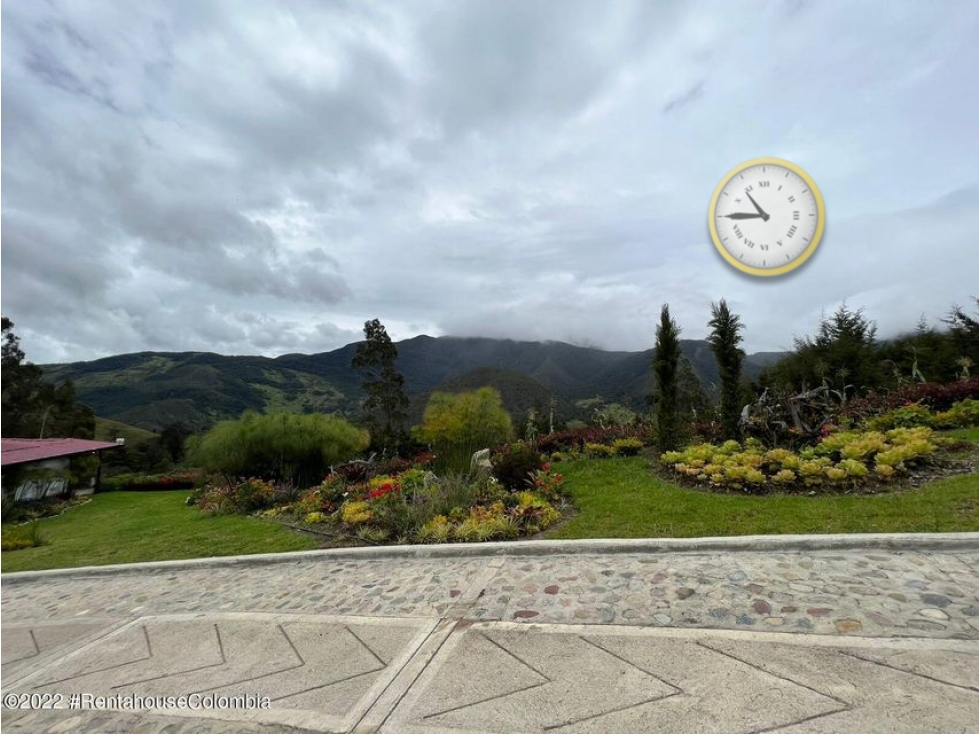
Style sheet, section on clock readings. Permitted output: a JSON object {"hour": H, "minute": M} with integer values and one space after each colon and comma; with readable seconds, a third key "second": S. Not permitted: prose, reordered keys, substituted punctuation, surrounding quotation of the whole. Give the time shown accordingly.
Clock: {"hour": 10, "minute": 45}
